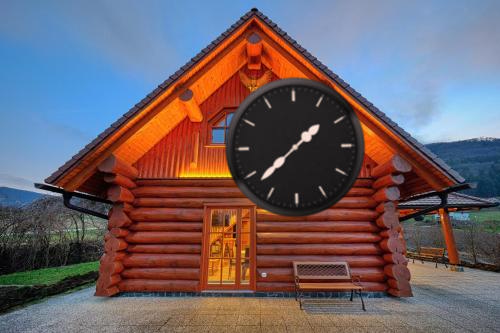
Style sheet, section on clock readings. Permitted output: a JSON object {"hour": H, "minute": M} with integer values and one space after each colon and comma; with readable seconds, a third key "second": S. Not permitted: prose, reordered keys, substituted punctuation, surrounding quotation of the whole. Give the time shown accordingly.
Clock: {"hour": 1, "minute": 38}
